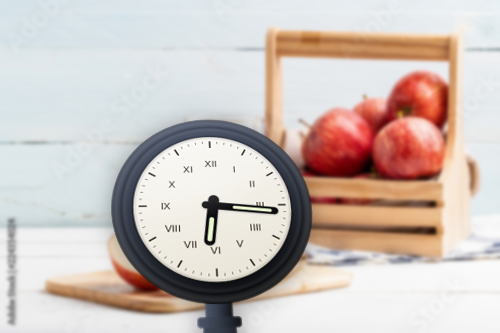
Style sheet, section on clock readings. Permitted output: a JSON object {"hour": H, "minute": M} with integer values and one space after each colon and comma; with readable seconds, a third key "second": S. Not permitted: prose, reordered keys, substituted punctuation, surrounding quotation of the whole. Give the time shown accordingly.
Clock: {"hour": 6, "minute": 16}
